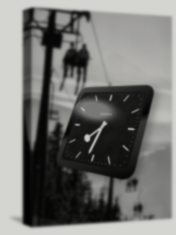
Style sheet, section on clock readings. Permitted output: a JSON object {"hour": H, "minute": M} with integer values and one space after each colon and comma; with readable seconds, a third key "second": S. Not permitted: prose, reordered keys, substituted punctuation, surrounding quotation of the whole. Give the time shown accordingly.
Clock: {"hour": 7, "minute": 32}
